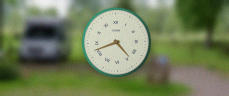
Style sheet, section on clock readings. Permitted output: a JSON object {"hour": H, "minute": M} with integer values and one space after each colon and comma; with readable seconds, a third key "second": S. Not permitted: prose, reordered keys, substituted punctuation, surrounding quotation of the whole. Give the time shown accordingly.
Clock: {"hour": 4, "minute": 42}
